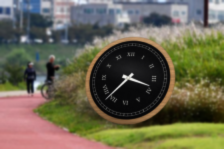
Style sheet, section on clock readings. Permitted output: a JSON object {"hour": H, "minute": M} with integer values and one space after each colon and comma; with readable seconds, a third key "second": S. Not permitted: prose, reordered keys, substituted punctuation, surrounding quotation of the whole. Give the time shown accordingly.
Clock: {"hour": 3, "minute": 37}
